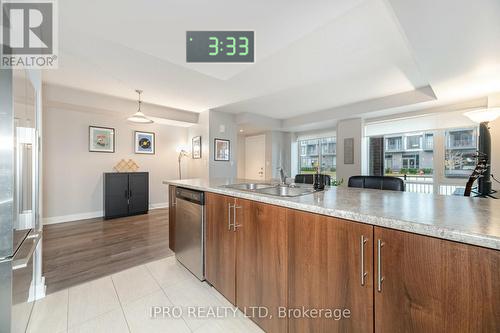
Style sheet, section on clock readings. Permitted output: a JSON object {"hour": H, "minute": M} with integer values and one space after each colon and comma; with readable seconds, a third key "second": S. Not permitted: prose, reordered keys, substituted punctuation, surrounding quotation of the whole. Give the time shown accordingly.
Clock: {"hour": 3, "minute": 33}
